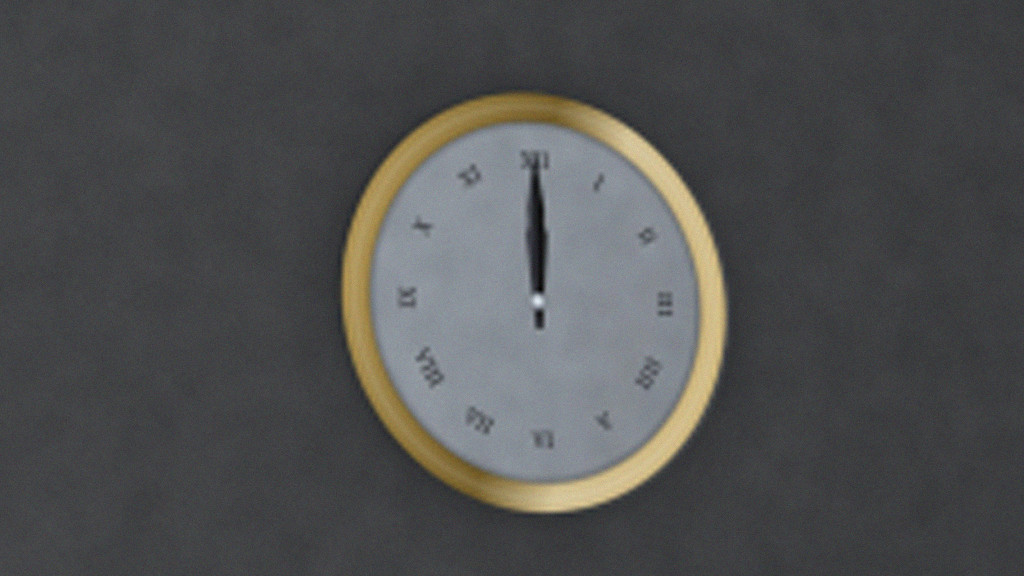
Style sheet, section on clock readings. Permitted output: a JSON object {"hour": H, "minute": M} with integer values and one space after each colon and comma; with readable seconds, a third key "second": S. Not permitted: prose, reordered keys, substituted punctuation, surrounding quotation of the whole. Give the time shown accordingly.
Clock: {"hour": 12, "minute": 0}
